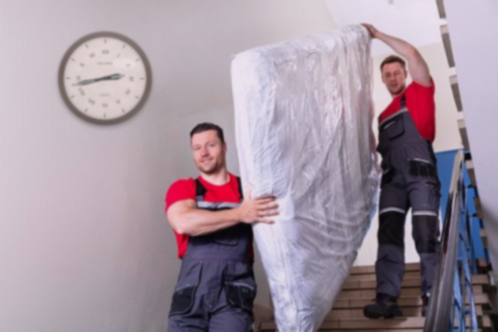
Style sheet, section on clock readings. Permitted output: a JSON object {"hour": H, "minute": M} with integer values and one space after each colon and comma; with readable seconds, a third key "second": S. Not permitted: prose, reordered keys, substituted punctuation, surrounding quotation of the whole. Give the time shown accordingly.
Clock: {"hour": 2, "minute": 43}
